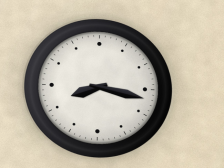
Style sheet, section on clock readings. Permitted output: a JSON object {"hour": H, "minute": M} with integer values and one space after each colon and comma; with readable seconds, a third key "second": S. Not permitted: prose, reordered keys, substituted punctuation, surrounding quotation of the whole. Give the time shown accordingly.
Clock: {"hour": 8, "minute": 17}
